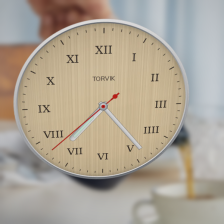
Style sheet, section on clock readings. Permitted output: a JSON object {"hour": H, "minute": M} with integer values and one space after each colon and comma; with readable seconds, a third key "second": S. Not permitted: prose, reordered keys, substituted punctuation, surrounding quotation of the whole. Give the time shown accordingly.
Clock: {"hour": 7, "minute": 23, "second": 38}
